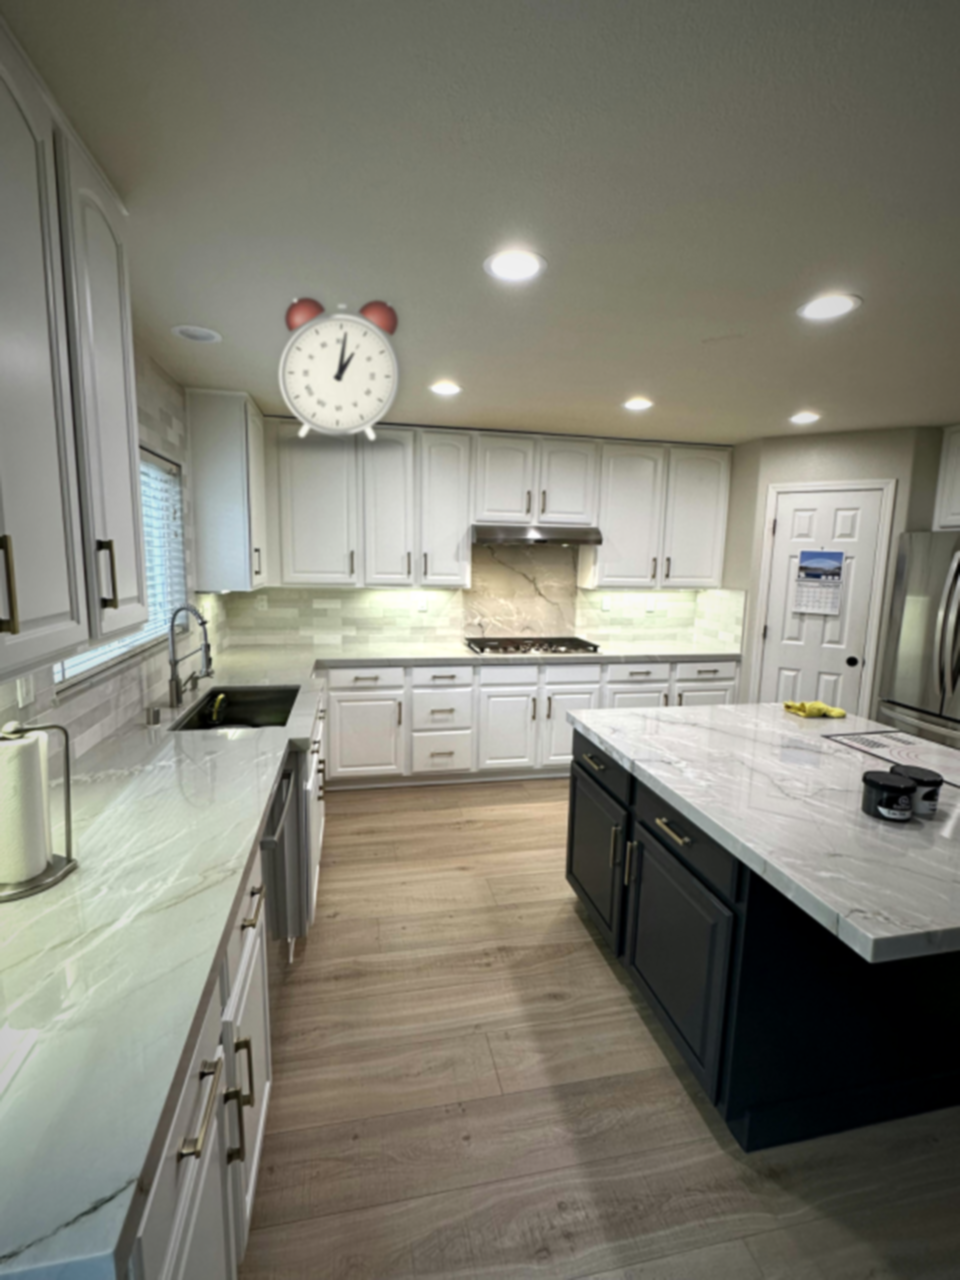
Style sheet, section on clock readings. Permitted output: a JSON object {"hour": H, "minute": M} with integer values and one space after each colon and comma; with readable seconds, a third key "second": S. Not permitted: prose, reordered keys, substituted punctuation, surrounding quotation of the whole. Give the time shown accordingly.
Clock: {"hour": 1, "minute": 1}
